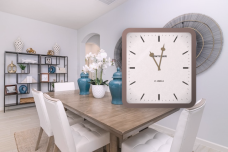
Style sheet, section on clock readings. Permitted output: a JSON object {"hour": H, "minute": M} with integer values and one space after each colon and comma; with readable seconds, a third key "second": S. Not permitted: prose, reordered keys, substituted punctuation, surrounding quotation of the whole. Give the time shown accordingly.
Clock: {"hour": 11, "minute": 2}
